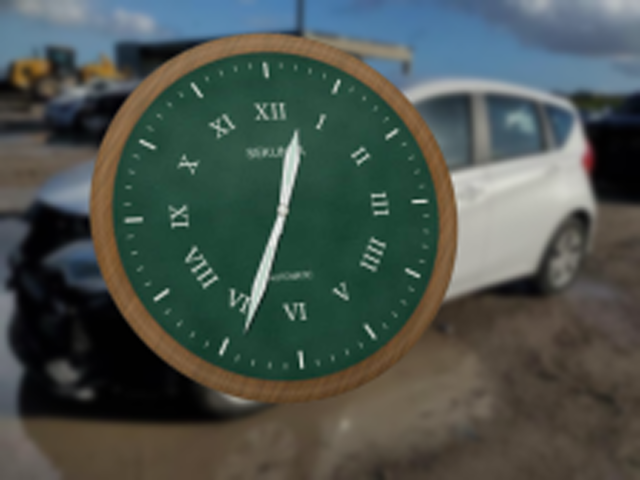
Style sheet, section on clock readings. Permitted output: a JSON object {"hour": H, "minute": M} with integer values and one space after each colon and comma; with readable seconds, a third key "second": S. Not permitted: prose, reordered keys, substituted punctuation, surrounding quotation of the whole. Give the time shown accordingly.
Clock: {"hour": 12, "minute": 34}
